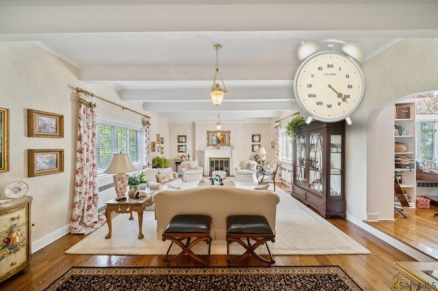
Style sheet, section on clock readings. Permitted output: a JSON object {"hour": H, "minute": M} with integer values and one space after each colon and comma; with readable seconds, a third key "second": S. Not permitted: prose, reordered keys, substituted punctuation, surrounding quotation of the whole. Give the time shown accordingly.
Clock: {"hour": 4, "minute": 22}
